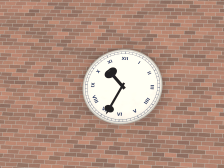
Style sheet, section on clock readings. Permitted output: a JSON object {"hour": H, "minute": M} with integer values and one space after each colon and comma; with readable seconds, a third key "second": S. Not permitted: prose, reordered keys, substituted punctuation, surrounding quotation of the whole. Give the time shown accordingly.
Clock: {"hour": 10, "minute": 34}
